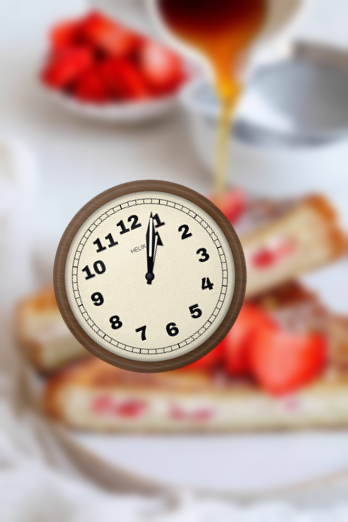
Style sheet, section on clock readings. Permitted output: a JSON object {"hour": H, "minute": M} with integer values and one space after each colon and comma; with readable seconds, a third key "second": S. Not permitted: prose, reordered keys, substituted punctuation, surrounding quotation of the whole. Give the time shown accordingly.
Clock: {"hour": 1, "minute": 4}
